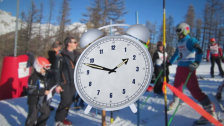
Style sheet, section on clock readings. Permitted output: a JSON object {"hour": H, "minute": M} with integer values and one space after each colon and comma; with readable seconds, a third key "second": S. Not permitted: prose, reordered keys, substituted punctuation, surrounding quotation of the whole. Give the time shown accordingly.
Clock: {"hour": 1, "minute": 48}
